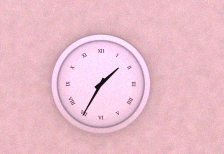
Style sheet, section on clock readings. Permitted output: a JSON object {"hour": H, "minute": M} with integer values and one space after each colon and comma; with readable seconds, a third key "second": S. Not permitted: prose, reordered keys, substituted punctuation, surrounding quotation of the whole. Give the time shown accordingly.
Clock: {"hour": 1, "minute": 35}
